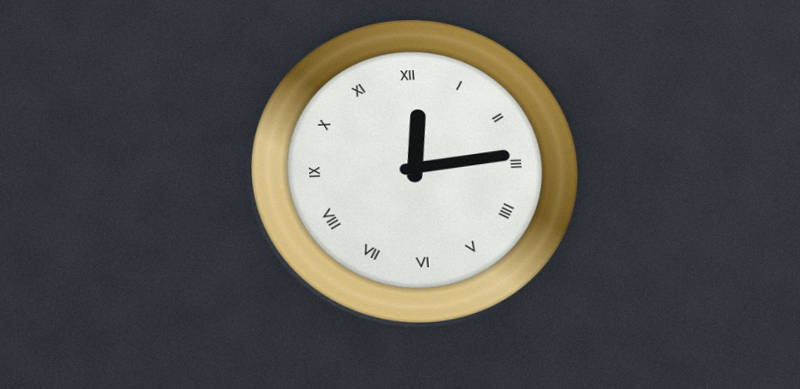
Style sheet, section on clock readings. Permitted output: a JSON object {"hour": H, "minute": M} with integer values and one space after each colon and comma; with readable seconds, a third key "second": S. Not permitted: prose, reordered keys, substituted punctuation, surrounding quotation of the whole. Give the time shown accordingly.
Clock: {"hour": 12, "minute": 14}
